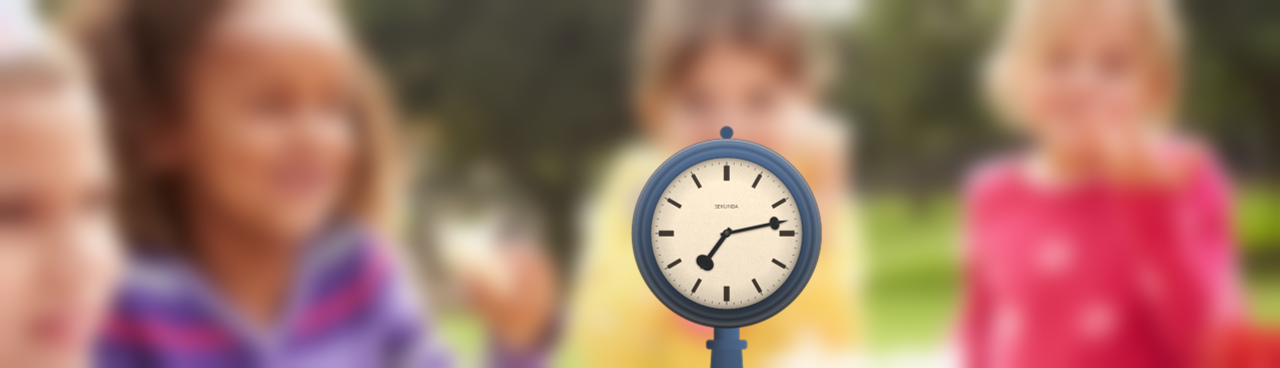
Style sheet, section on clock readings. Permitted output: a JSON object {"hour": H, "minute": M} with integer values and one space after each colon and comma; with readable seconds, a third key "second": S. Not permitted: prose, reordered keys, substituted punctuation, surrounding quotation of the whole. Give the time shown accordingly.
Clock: {"hour": 7, "minute": 13}
